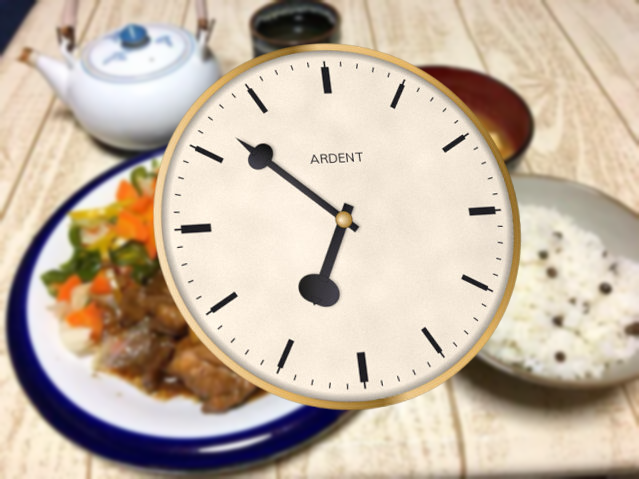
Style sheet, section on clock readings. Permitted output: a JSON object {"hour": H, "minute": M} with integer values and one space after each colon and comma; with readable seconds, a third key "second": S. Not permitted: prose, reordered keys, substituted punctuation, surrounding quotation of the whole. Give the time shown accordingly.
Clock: {"hour": 6, "minute": 52}
